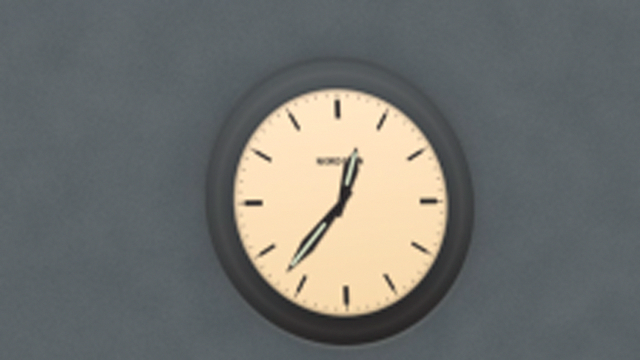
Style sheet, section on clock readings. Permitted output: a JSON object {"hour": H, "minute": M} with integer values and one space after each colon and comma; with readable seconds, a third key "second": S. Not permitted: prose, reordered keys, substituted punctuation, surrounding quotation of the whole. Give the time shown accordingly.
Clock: {"hour": 12, "minute": 37}
